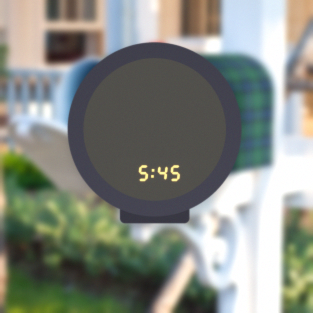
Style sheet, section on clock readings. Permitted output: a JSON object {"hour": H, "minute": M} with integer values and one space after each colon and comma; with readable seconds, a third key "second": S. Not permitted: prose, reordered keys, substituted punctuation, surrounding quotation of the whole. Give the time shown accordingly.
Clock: {"hour": 5, "minute": 45}
